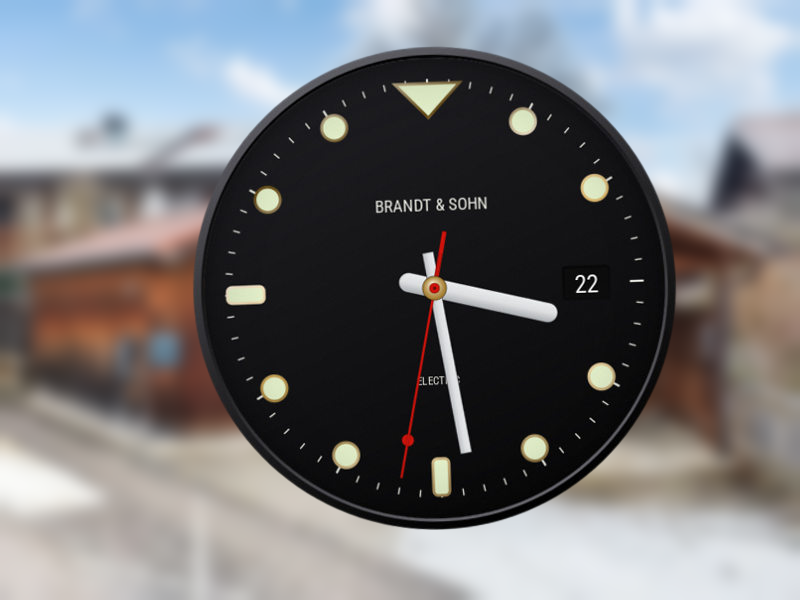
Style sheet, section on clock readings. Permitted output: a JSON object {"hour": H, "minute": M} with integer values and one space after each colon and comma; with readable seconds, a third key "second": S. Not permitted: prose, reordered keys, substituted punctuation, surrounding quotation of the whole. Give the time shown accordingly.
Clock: {"hour": 3, "minute": 28, "second": 32}
